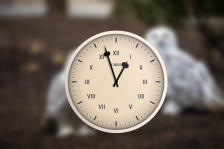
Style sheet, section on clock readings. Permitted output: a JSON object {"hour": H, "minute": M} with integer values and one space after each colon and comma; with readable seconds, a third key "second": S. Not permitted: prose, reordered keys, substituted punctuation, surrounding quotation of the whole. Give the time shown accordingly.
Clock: {"hour": 12, "minute": 57}
